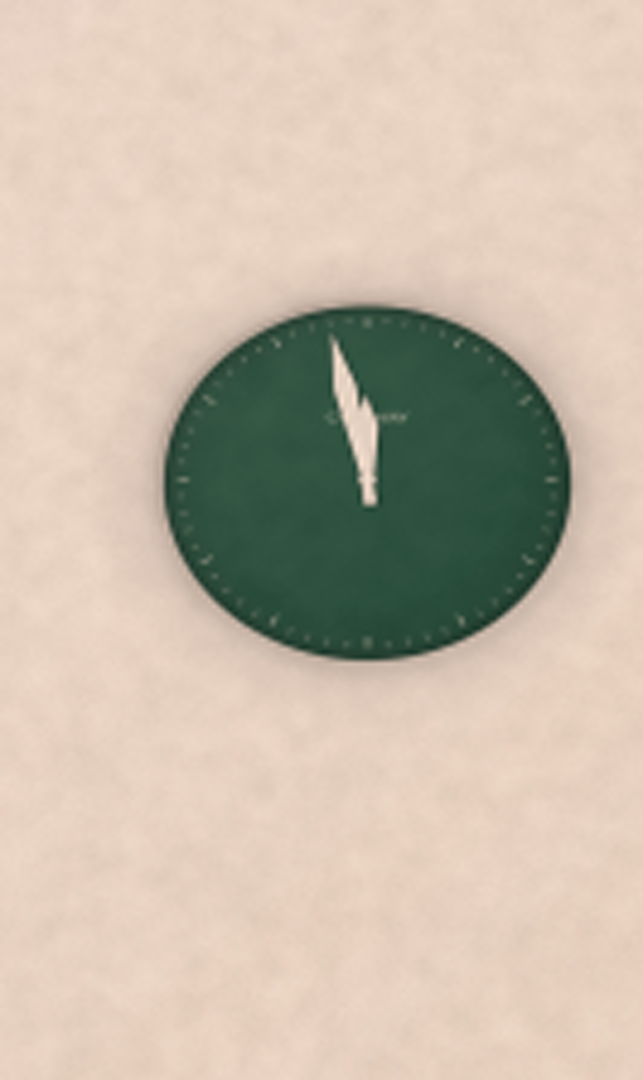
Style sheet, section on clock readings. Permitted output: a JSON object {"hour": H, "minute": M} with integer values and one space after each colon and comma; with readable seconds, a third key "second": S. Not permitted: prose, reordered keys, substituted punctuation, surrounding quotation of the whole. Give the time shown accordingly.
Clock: {"hour": 11, "minute": 58}
